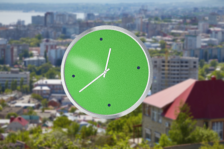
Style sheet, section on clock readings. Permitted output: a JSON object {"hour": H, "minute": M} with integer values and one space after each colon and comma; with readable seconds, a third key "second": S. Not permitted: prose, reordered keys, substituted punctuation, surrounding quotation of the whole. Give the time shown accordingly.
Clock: {"hour": 12, "minute": 40}
